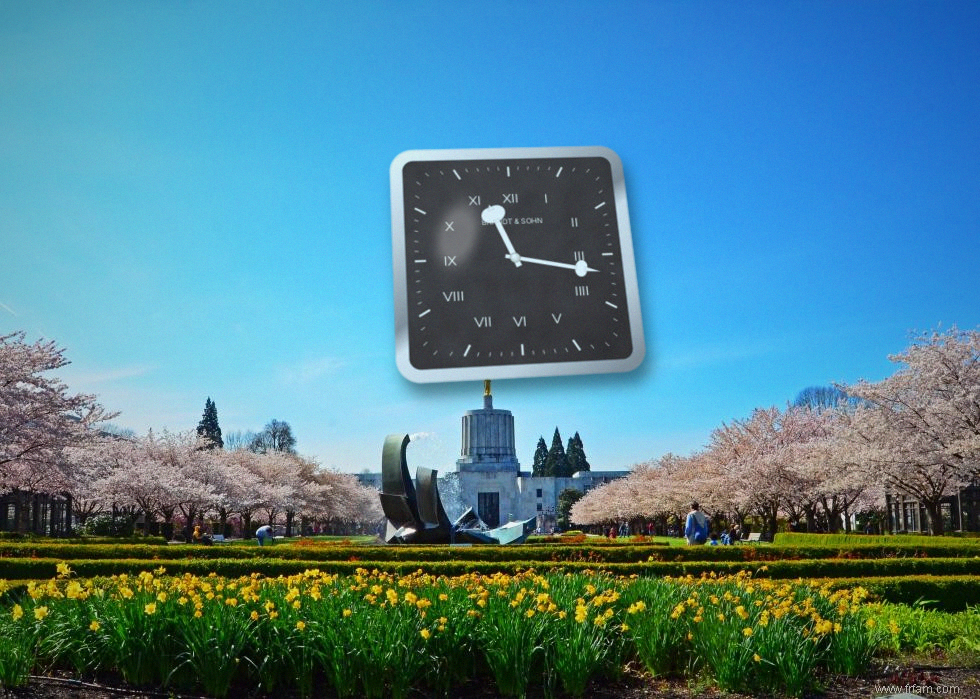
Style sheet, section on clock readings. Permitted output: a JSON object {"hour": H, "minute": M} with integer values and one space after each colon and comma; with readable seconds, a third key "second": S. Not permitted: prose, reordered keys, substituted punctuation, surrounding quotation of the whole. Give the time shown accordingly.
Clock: {"hour": 11, "minute": 17}
